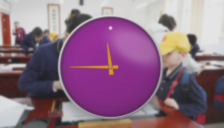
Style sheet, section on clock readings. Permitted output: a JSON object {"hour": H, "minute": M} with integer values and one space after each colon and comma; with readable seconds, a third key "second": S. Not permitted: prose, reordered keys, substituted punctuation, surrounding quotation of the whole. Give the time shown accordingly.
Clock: {"hour": 11, "minute": 45}
